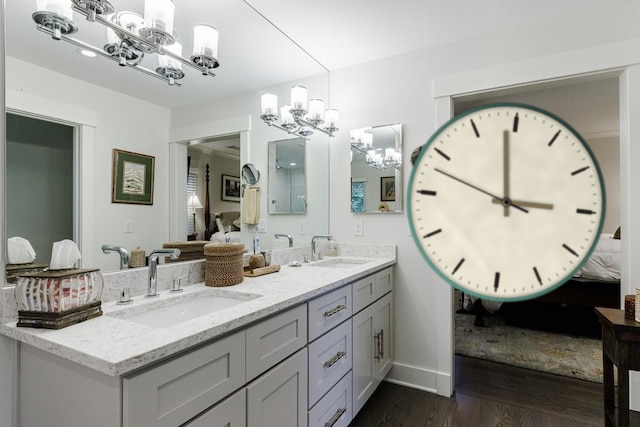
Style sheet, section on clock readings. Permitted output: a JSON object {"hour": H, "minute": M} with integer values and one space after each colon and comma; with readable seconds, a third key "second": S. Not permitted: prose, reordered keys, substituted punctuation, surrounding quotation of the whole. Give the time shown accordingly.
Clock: {"hour": 2, "minute": 58, "second": 48}
